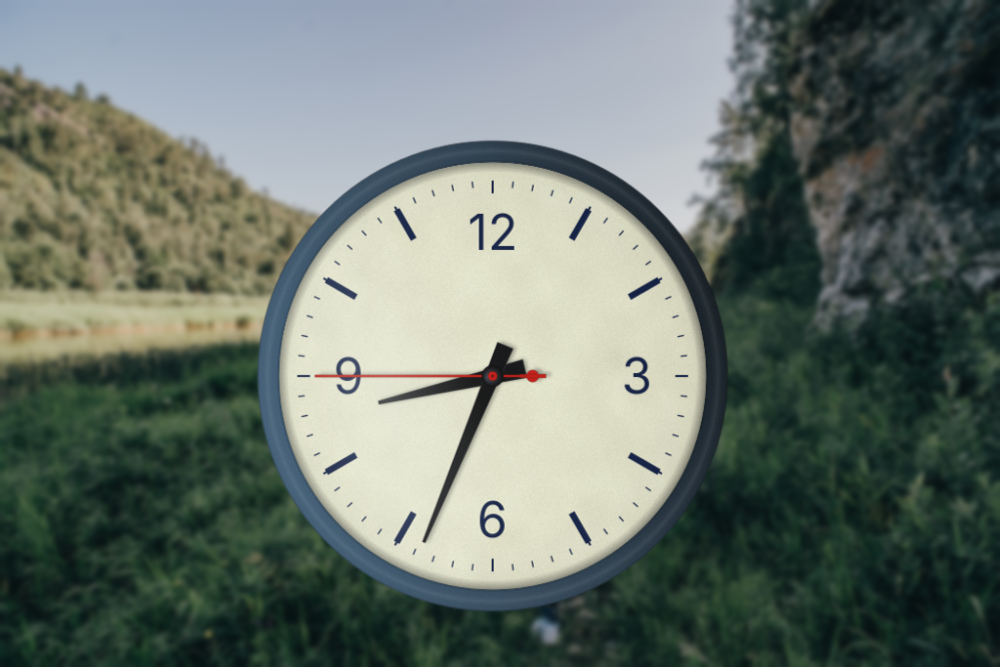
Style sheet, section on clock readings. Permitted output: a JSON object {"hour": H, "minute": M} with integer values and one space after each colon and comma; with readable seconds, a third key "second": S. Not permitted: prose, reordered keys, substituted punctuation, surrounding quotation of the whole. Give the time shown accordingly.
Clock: {"hour": 8, "minute": 33, "second": 45}
